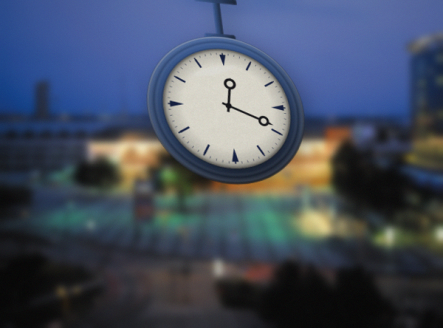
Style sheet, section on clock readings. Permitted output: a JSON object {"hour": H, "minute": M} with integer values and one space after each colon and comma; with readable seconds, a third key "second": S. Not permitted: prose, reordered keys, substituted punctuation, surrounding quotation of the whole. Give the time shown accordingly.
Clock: {"hour": 12, "minute": 19}
